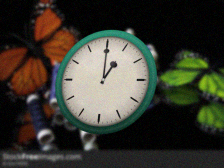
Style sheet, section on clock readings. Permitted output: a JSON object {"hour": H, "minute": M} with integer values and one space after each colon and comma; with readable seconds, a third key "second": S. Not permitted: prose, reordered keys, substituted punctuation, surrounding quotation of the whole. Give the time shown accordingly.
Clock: {"hour": 1, "minute": 0}
